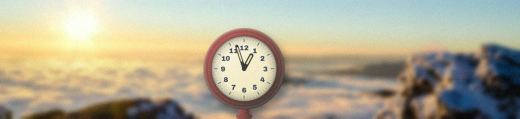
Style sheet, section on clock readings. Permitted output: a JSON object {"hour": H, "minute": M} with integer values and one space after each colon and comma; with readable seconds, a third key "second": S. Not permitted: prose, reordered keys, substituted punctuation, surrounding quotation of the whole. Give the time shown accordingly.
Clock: {"hour": 12, "minute": 57}
